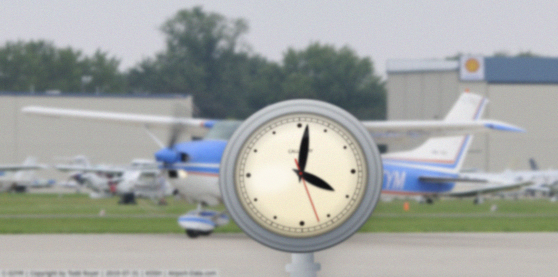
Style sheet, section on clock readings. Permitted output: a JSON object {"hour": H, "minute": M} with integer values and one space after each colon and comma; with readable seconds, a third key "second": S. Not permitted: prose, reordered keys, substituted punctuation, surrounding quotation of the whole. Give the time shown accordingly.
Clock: {"hour": 4, "minute": 1, "second": 27}
